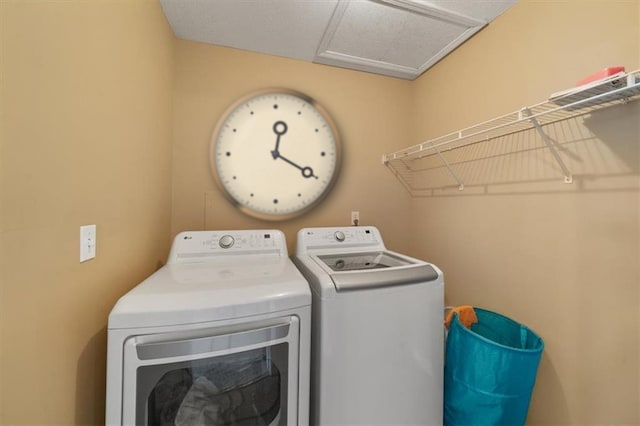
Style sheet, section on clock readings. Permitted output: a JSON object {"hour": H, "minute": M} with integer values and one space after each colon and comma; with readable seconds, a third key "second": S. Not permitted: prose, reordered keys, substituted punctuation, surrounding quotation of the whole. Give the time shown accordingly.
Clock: {"hour": 12, "minute": 20}
